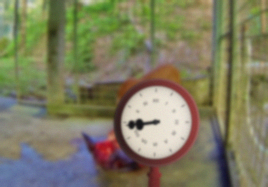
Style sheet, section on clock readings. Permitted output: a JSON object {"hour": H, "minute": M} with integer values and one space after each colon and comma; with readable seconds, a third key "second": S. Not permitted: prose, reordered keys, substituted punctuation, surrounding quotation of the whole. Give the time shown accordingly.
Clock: {"hour": 8, "minute": 44}
